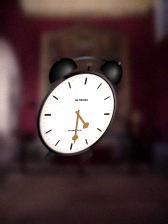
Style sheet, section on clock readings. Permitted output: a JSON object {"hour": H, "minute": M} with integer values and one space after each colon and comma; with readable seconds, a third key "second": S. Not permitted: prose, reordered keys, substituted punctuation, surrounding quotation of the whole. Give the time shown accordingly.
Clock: {"hour": 4, "minute": 29}
